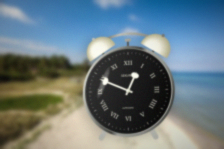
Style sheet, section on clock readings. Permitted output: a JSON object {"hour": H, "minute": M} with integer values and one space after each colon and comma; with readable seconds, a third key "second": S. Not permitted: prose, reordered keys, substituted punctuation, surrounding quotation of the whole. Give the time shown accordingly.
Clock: {"hour": 12, "minute": 49}
